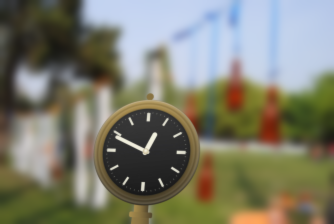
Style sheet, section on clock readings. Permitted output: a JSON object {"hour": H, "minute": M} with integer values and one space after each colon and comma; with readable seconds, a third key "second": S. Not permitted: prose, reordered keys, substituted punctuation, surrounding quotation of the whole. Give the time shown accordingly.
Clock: {"hour": 12, "minute": 49}
